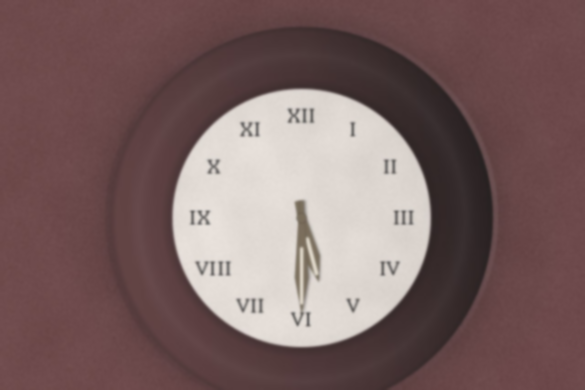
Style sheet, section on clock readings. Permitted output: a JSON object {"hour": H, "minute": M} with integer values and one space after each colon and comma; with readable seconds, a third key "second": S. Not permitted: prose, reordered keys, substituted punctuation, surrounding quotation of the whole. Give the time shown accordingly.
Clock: {"hour": 5, "minute": 30}
